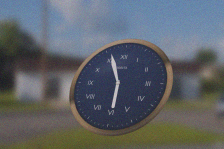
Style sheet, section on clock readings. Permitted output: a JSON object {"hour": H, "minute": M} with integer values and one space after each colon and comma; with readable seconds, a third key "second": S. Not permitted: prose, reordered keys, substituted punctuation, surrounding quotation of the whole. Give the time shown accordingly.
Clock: {"hour": 5, "minute": 56}
